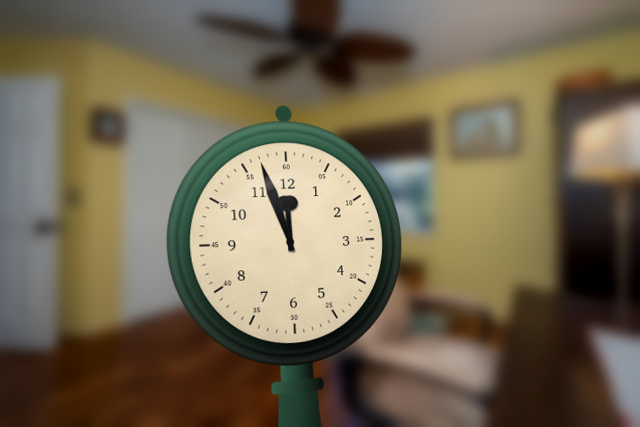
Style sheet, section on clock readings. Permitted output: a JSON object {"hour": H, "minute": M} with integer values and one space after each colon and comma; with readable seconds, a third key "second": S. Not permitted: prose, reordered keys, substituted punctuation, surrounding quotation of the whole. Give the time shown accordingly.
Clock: {"hour": 11, "minute": 57}
